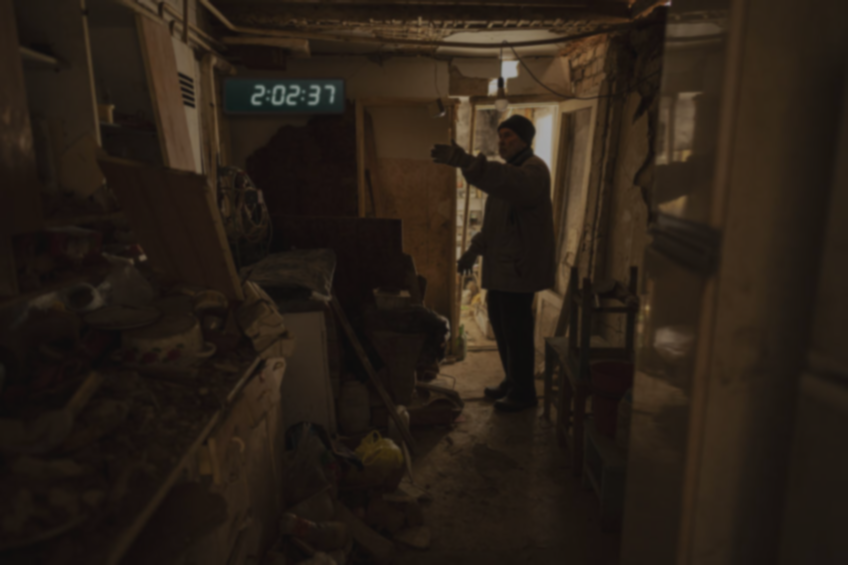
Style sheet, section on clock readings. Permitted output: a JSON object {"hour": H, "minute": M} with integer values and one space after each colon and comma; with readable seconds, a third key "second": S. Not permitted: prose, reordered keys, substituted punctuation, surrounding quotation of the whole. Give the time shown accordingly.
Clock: {"hour": 2, "minute": 2, "second": 37}
